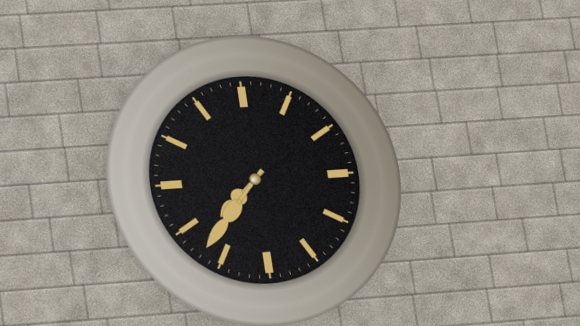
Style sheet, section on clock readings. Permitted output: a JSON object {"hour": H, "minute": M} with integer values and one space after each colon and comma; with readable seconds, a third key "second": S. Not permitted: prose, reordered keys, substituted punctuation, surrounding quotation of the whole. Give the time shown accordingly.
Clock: {"hour": 7, "minute": 37}
